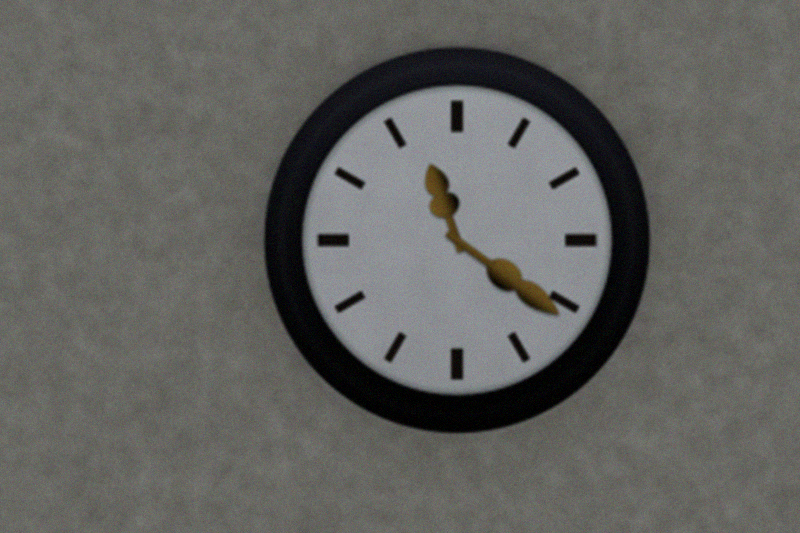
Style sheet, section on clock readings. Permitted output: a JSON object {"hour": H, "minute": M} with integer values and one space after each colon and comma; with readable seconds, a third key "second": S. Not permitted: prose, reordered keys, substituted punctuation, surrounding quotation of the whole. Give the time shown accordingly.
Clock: {"hour": 11, "minute": 21}
